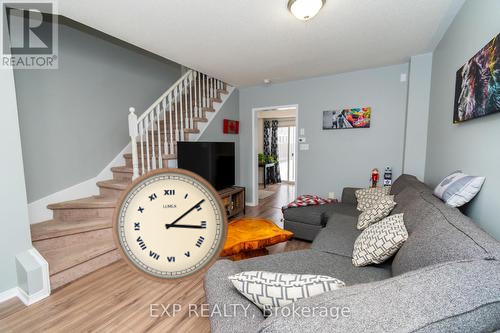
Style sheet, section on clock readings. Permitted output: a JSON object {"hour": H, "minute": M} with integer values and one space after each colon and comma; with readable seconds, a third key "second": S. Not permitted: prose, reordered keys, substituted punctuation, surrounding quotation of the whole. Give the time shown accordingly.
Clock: {"hour": 3, "minute": 9}
